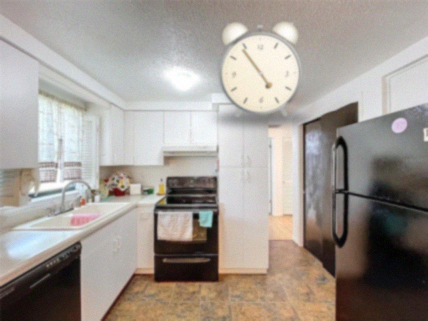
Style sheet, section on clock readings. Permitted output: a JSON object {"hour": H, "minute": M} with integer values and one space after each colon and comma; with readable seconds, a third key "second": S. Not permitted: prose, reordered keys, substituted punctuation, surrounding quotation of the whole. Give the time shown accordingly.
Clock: {"hour": 4, "minute": 54}
